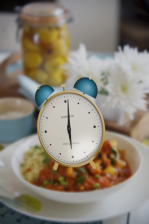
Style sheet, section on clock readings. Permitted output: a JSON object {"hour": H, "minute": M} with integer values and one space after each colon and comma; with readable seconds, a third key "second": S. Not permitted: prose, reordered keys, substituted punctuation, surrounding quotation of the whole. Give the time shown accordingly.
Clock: {"hour": 6, "minute": 1}
